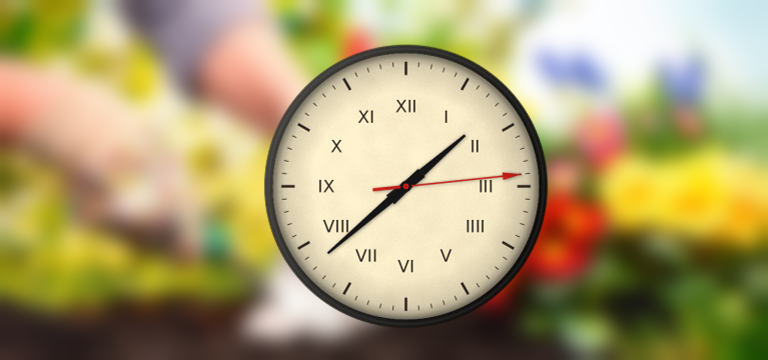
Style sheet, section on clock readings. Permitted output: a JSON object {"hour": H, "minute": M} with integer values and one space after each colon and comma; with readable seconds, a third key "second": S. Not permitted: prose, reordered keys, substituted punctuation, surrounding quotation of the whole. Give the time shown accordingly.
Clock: {"hour": 1, "minute": 38, "second": 14}
